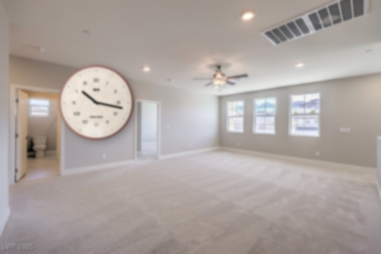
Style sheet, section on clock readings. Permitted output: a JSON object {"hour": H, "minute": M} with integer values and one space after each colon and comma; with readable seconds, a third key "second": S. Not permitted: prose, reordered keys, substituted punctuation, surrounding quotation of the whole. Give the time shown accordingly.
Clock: {"hour": 10, "minute": 17}
